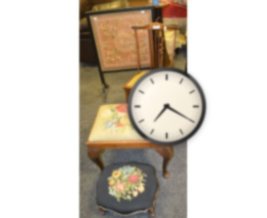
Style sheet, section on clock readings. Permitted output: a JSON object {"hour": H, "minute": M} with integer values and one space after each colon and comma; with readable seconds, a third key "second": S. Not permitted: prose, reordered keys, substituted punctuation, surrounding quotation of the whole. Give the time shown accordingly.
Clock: {"hour": 7, "minute": 20}
